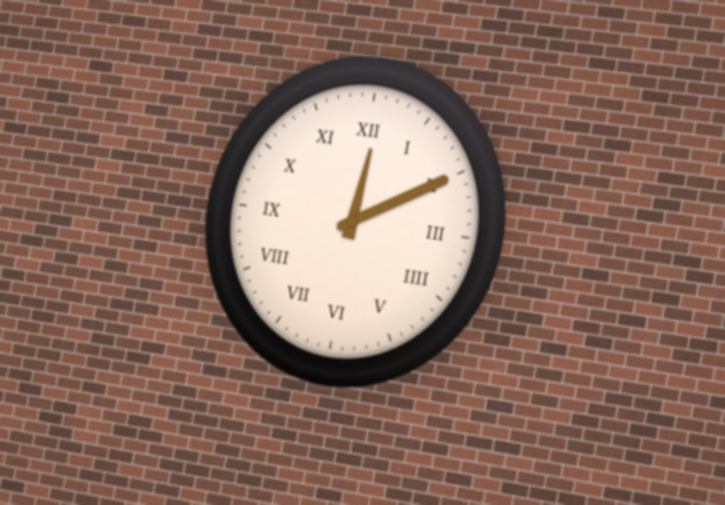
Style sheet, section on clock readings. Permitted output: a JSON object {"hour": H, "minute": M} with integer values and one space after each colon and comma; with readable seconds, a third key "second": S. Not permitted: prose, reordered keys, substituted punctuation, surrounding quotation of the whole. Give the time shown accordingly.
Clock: {"hour": 12, "minute": 10}
